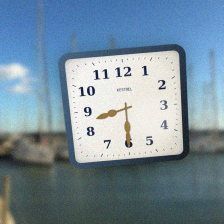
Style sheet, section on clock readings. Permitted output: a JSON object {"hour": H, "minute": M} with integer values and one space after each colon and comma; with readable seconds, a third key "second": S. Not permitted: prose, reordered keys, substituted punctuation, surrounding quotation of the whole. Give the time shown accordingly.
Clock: {"hour": 8, "minute": 30}
